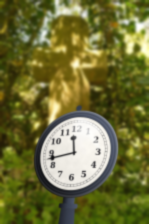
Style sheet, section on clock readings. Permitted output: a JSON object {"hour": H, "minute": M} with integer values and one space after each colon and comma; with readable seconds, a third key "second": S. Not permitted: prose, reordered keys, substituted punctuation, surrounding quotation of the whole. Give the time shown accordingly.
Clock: {"hour": 11, "minute": 43}
